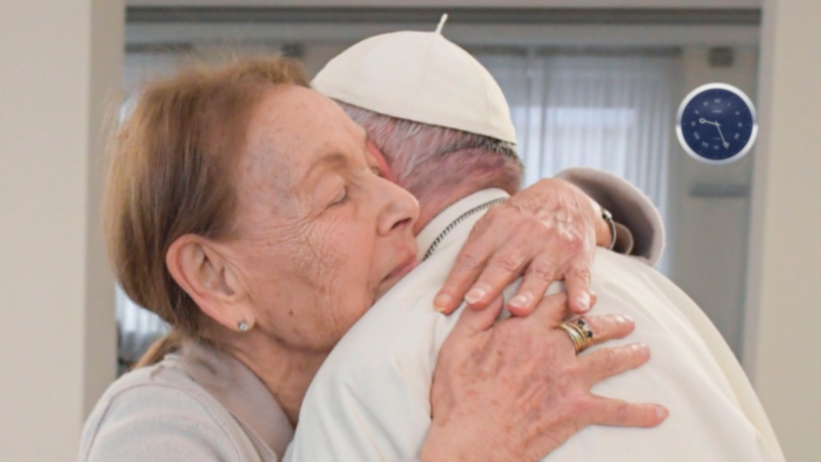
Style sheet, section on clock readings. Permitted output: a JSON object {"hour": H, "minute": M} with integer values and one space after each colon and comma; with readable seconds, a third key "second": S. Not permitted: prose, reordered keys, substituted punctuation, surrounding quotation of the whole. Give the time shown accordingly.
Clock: {"hour": 9, "minute": 26}
